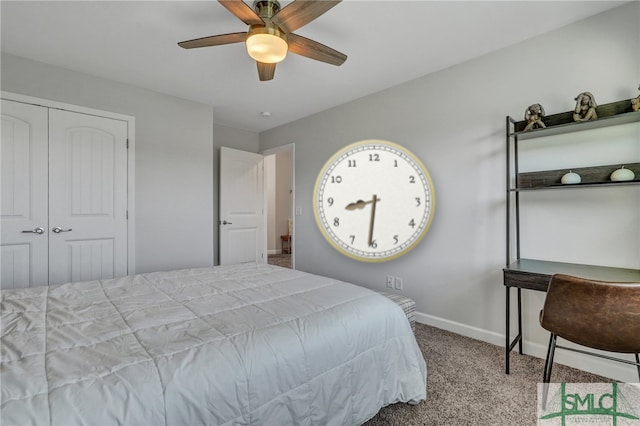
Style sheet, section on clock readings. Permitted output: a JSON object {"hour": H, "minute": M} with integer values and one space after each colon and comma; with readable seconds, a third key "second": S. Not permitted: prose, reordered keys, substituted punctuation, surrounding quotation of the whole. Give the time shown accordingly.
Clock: {"hour": 8, "minute": 31}
